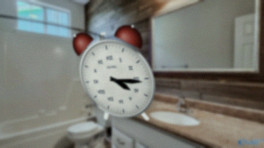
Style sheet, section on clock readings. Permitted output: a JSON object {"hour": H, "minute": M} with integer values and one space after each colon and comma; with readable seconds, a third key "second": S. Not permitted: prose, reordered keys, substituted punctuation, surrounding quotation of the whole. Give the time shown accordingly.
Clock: {"hour": 4, "minute": 16}
